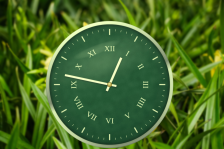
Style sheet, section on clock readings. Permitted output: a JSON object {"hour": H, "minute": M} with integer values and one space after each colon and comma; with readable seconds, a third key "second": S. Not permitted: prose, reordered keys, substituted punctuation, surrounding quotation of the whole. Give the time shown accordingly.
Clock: {"hour": 12, "minute": 47}
